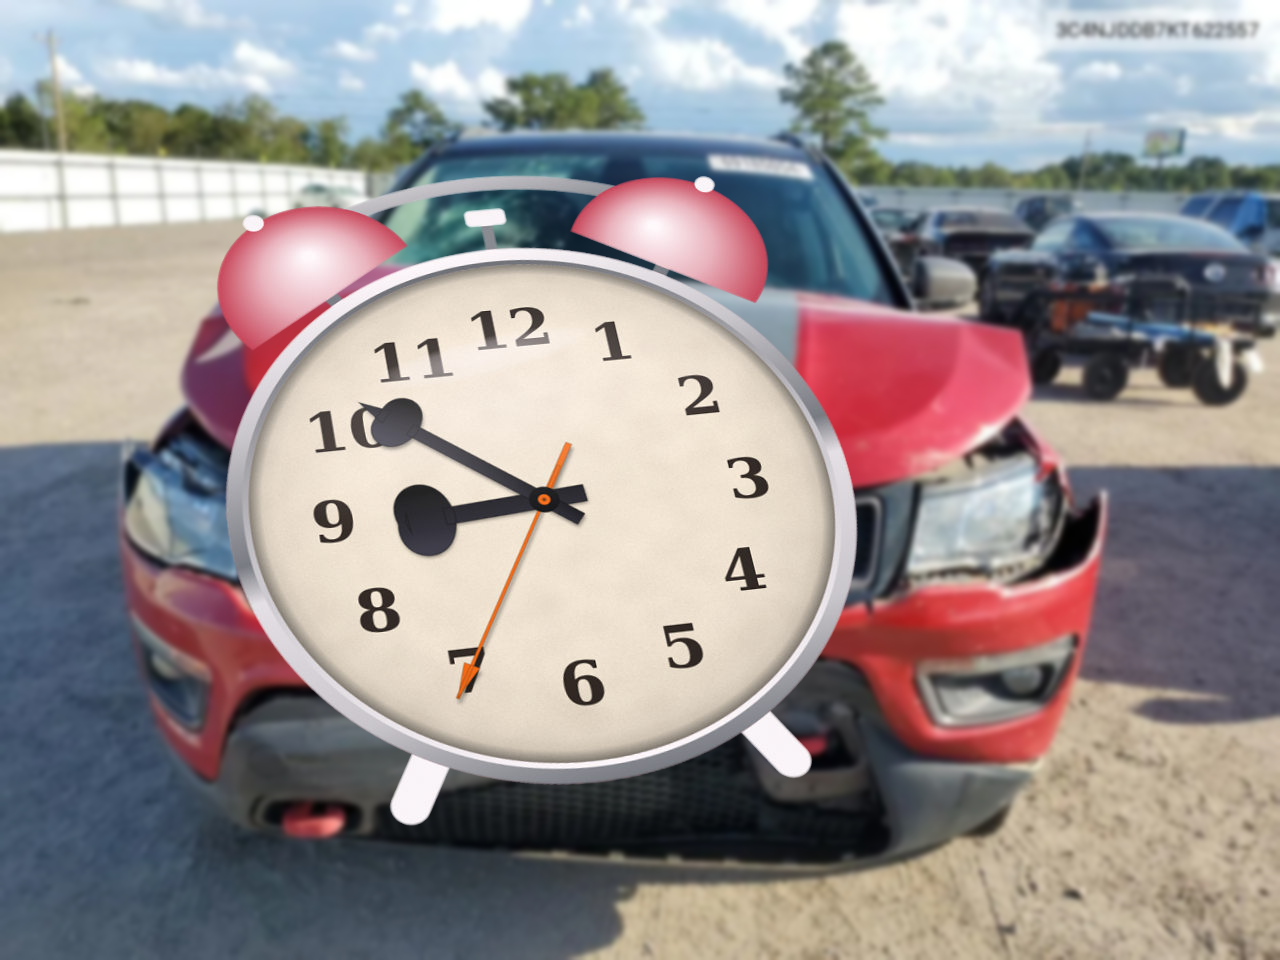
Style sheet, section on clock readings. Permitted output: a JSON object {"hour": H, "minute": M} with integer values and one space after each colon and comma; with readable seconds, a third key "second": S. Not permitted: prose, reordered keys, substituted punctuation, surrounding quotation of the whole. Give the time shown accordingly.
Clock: {"hour": 8, "minute": 51, "second": 35}
